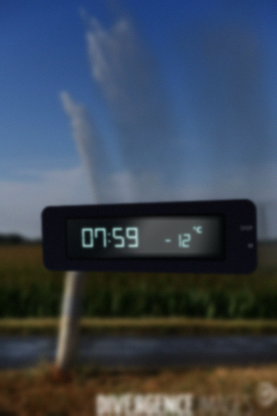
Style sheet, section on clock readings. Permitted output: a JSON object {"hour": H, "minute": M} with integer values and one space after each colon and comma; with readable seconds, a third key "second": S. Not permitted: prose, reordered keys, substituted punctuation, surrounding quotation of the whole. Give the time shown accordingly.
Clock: {"hour": 7, "minute": 59}
